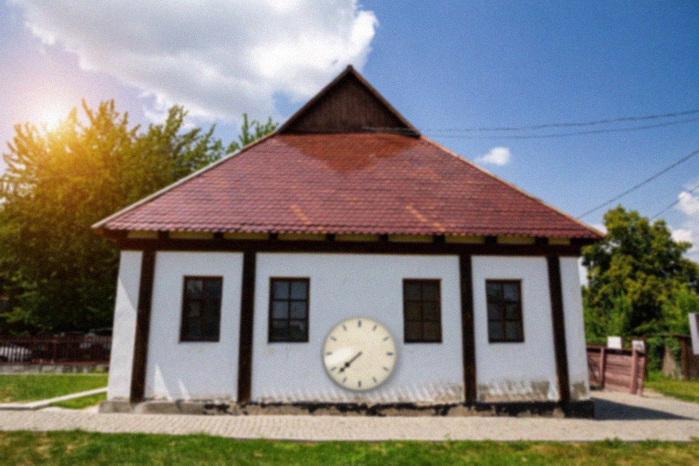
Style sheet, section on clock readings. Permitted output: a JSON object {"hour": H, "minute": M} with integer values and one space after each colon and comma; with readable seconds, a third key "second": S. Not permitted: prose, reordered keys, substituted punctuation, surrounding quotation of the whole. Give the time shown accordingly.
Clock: {"hour": 7, "minute": 38}
